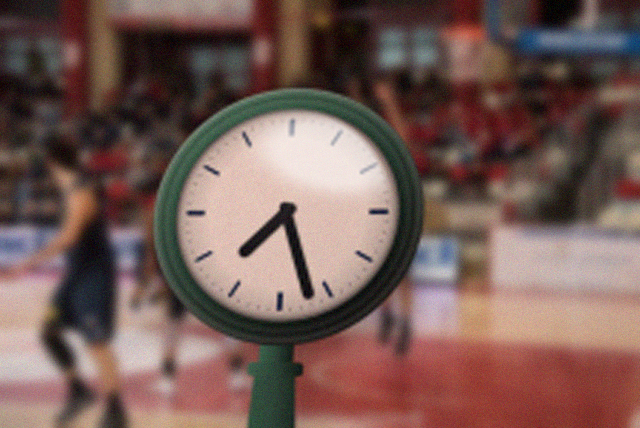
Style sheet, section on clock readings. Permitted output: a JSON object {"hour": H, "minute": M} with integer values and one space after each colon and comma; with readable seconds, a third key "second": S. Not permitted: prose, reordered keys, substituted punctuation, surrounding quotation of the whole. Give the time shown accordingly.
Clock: {"hour": 7, "minute": 27}
